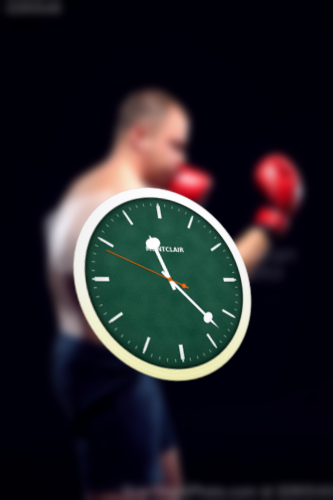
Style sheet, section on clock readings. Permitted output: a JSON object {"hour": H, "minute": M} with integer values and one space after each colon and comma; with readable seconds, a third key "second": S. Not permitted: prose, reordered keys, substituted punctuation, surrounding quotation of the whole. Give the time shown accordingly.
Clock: {"hour": 11, "minute": 22, "second": 49}
